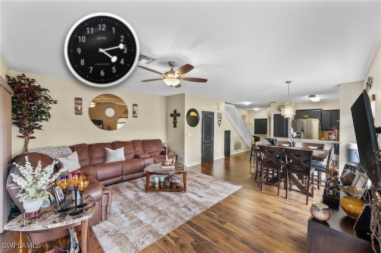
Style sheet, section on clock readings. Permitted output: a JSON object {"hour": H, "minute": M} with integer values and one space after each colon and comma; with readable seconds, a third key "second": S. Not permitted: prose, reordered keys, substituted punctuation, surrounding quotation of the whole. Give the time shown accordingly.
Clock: {"hour": 4, "minute": 13}
